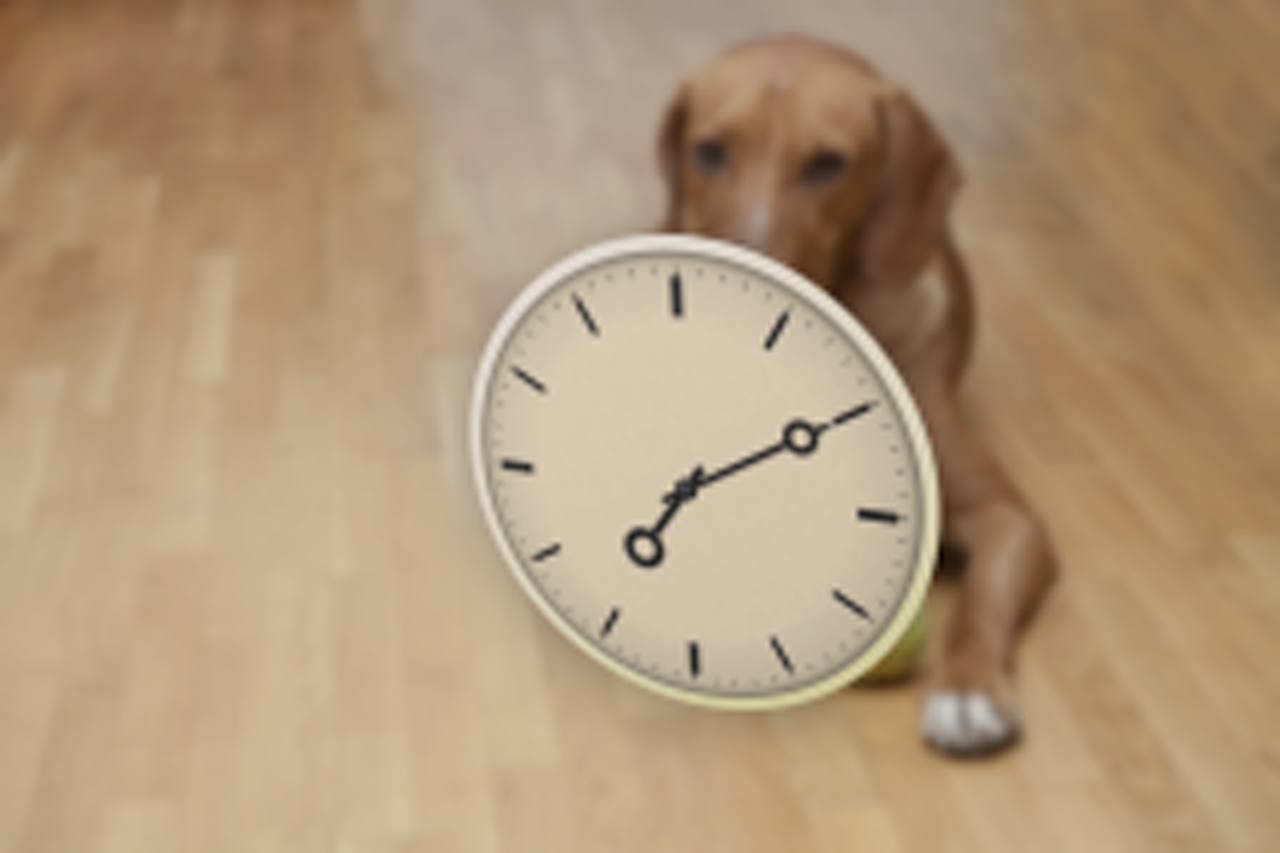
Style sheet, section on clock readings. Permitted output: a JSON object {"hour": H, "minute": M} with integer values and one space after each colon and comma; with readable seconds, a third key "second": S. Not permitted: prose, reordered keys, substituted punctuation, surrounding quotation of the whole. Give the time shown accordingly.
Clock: {"hour": 7, "minute": 10}
